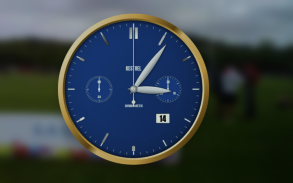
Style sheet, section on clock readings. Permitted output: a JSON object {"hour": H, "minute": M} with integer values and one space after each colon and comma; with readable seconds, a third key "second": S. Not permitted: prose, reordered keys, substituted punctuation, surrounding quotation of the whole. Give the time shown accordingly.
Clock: {"hour": 3, "minute": 6}
